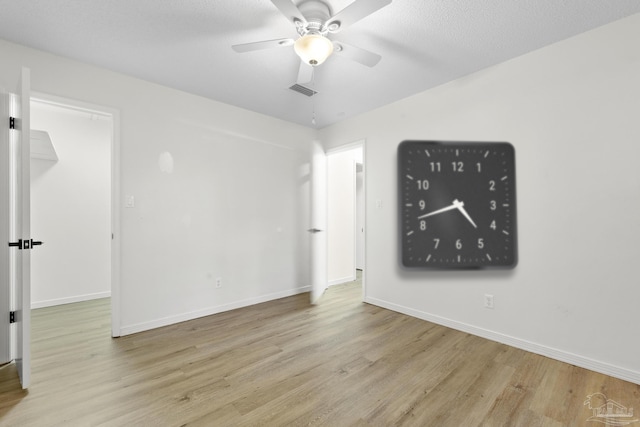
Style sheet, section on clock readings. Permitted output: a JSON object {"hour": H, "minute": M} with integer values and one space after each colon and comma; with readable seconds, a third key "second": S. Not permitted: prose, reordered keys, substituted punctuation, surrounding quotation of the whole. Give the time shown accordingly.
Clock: {"hour": 4, "minute": 42}
